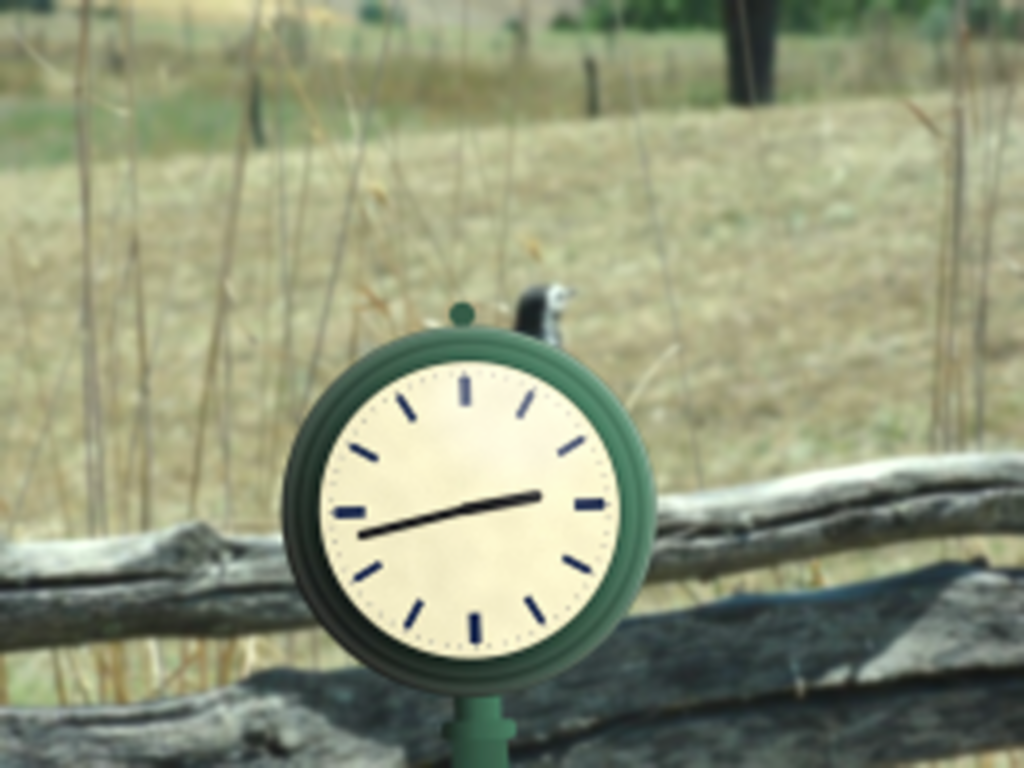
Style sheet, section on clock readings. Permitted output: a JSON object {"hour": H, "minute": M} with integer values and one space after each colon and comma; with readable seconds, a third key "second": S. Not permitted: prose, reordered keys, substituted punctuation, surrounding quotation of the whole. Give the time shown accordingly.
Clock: {"hour": 2, "minute": 43}
